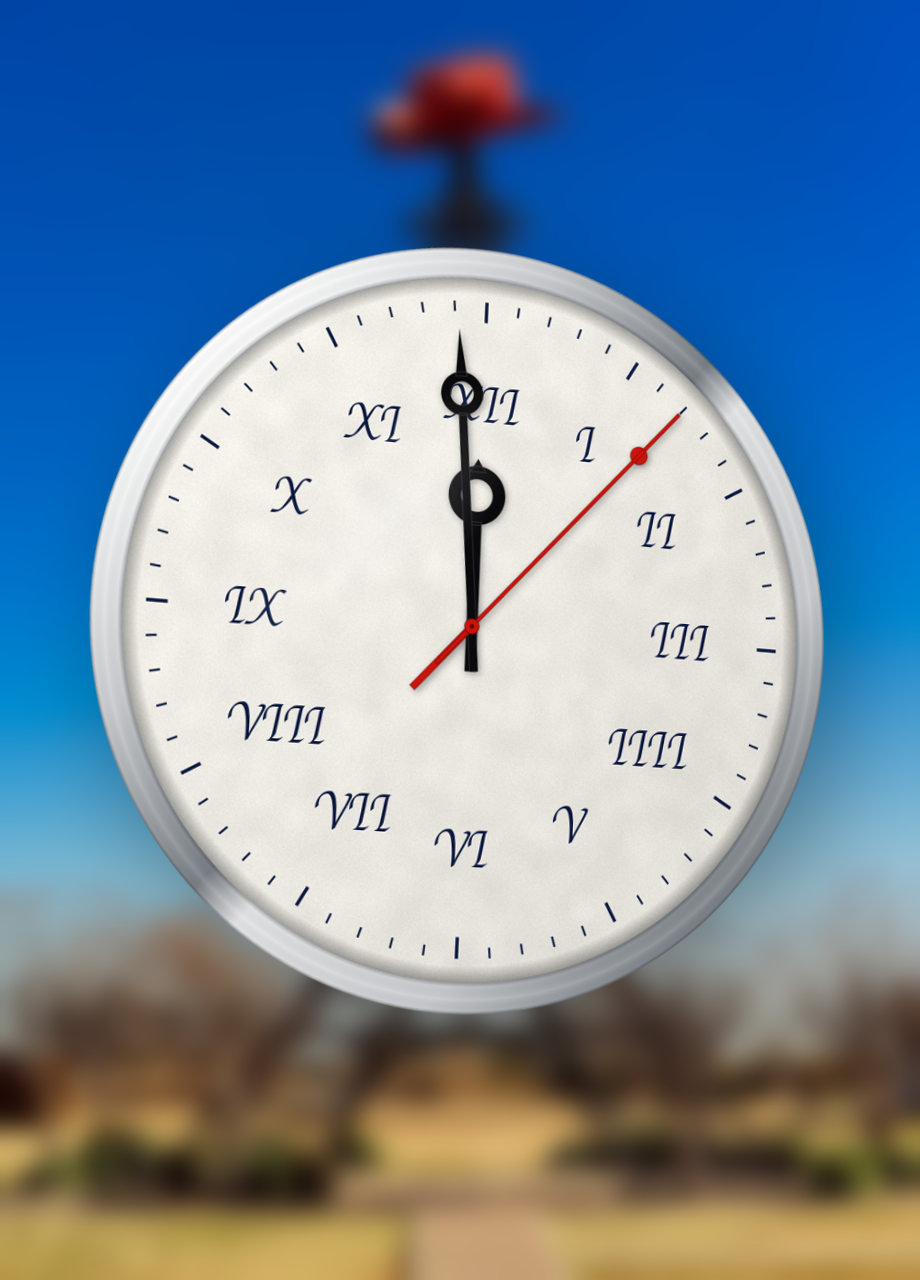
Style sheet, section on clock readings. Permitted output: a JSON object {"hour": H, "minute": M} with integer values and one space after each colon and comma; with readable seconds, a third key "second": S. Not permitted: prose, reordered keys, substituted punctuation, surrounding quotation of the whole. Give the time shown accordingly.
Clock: {"hour": 11, "minute": 59, "second": 7}
